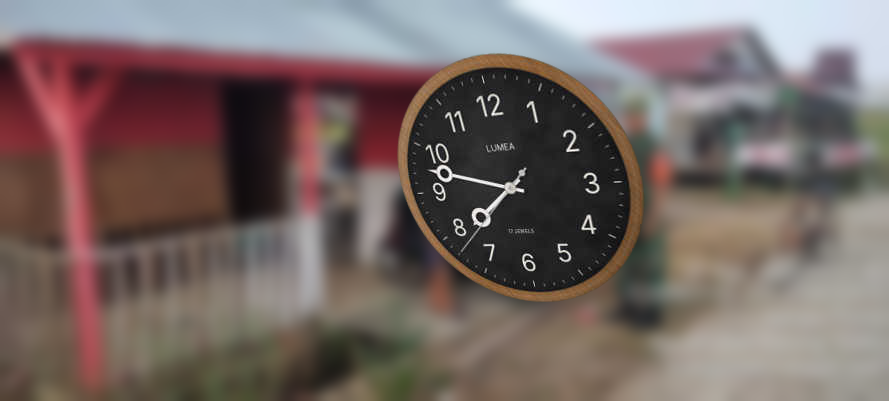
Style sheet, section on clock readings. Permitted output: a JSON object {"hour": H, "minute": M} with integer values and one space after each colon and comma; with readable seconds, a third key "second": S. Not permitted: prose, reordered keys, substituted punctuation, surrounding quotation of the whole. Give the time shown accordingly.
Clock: {"hour": 7, "minute": 47, "second": 38}
